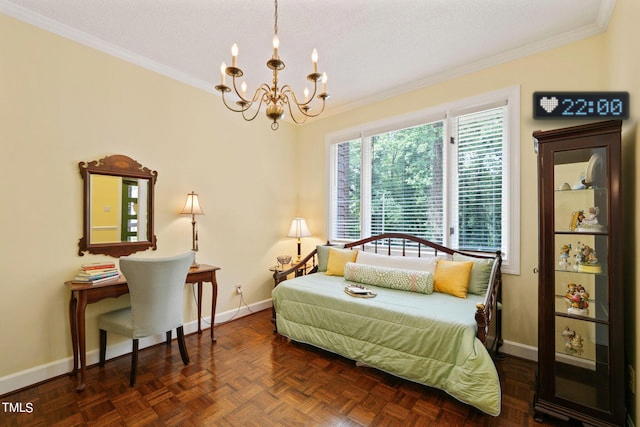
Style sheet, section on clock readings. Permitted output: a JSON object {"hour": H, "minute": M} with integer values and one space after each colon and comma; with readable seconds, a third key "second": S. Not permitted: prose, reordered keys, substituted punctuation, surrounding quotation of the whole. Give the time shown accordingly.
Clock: {"hour": 22, "minute": 0}
